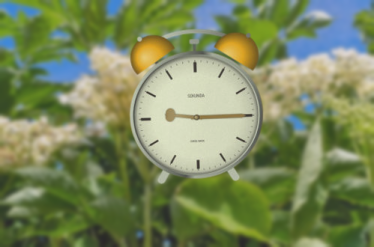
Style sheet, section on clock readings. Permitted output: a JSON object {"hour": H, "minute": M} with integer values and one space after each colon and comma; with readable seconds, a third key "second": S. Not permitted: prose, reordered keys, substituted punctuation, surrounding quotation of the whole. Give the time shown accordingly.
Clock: {"hour": 9, "minute": 15}
